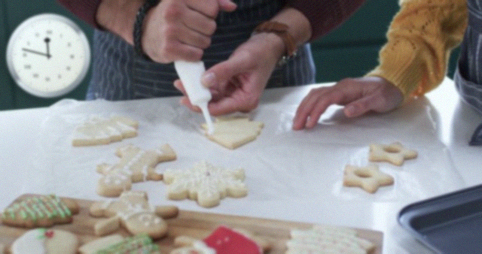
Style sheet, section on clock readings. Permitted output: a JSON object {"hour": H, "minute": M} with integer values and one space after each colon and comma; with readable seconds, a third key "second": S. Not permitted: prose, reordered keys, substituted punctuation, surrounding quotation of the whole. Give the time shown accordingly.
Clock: {"hour": 11, "minute": 47}
